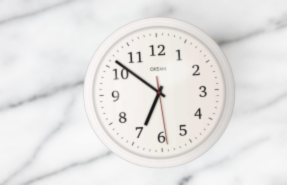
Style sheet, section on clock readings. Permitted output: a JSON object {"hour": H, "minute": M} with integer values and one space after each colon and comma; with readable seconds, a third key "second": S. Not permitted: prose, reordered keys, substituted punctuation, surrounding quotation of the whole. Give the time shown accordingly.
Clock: {"hour": 6, "minute": 51, "second": 29}
